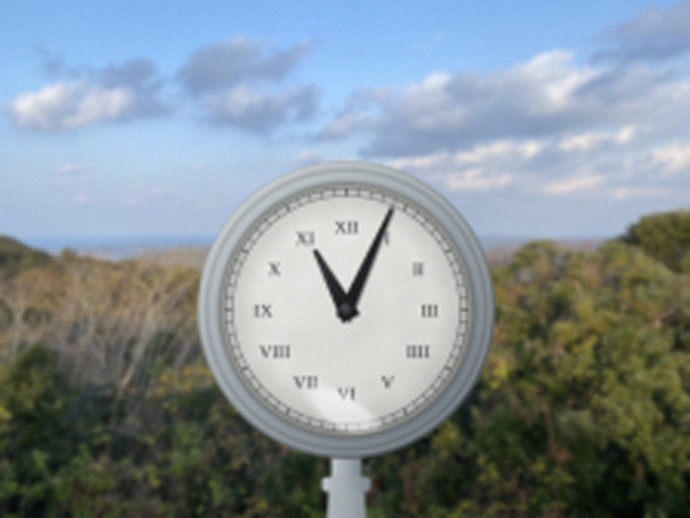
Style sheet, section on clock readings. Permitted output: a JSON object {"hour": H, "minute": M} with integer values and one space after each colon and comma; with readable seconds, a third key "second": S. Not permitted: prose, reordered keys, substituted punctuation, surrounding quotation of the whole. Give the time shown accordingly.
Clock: {"hour": 11, "minute": 4}
